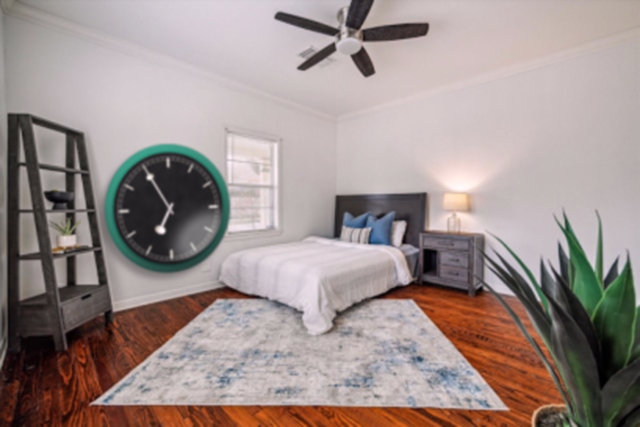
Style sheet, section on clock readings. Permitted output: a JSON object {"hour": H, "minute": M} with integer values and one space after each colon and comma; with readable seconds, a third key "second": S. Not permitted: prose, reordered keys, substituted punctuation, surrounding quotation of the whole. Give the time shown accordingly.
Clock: {"hour": 6, "minute": 55}
